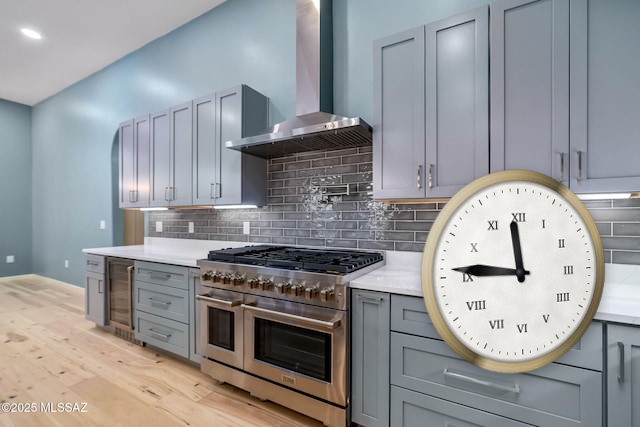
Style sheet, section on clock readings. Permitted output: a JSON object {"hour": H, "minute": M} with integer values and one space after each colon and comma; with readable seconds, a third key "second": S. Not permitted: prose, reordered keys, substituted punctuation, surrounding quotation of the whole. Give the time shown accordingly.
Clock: {"hour": 11, "minute": 46}
